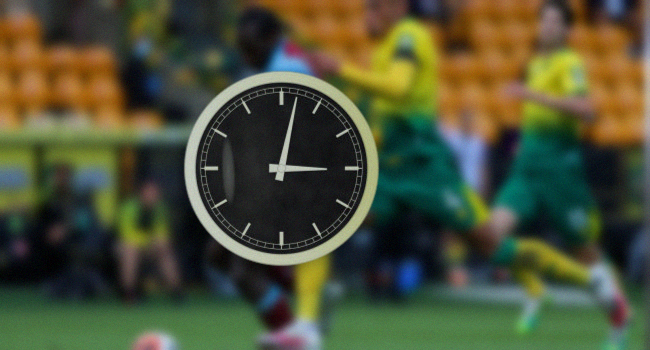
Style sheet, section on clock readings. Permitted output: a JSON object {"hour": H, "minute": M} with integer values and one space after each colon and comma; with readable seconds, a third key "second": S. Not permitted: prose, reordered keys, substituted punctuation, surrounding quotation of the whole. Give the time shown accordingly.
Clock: {"hour": 3, "minute": 2}
